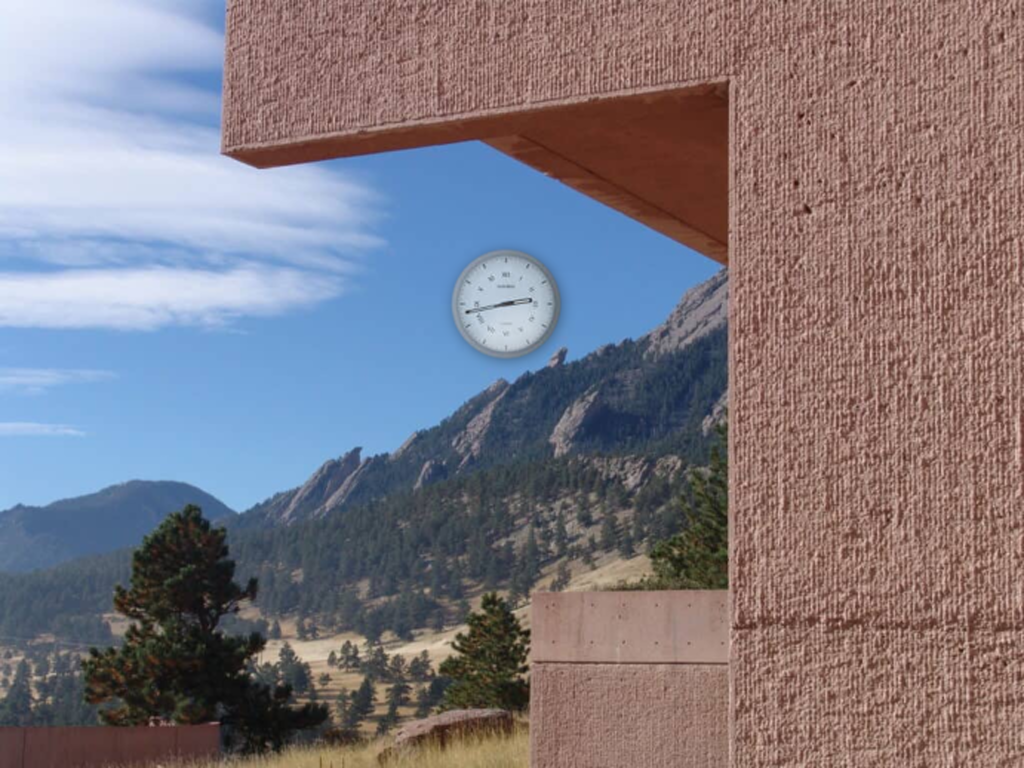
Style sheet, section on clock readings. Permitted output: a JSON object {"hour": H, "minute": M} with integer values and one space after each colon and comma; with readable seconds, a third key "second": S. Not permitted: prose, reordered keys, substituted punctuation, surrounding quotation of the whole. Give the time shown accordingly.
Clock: {"hour": 2, "minute": 43}
